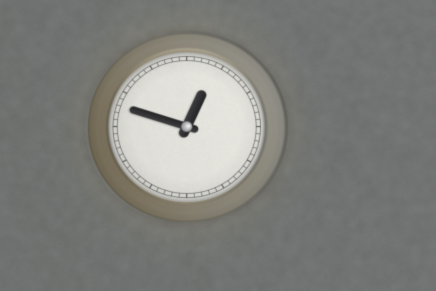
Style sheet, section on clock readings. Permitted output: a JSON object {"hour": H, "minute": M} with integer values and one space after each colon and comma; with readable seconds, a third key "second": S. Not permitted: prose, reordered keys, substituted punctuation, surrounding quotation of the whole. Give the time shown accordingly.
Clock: {"hour": 12, "minute": 48}
